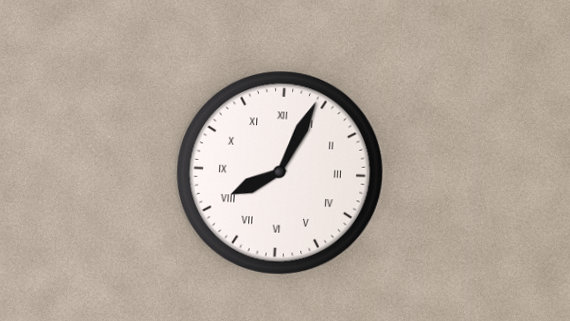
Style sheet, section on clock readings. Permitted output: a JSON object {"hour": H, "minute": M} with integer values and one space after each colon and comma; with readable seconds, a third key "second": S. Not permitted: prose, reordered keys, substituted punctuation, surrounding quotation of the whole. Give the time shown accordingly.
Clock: {"hour": 8, "minute": 4}
